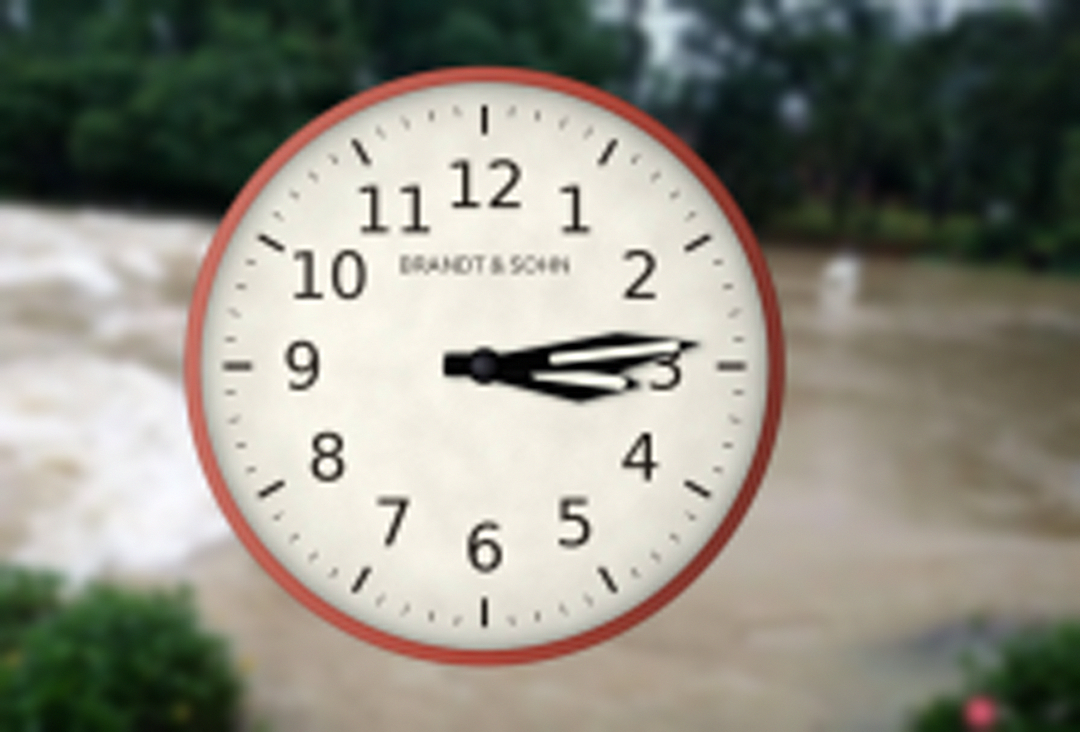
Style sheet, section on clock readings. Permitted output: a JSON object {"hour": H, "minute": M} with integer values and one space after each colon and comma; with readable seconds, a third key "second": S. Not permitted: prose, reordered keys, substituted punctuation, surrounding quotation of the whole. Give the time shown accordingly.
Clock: {"hour": 3, "minute": 14}
